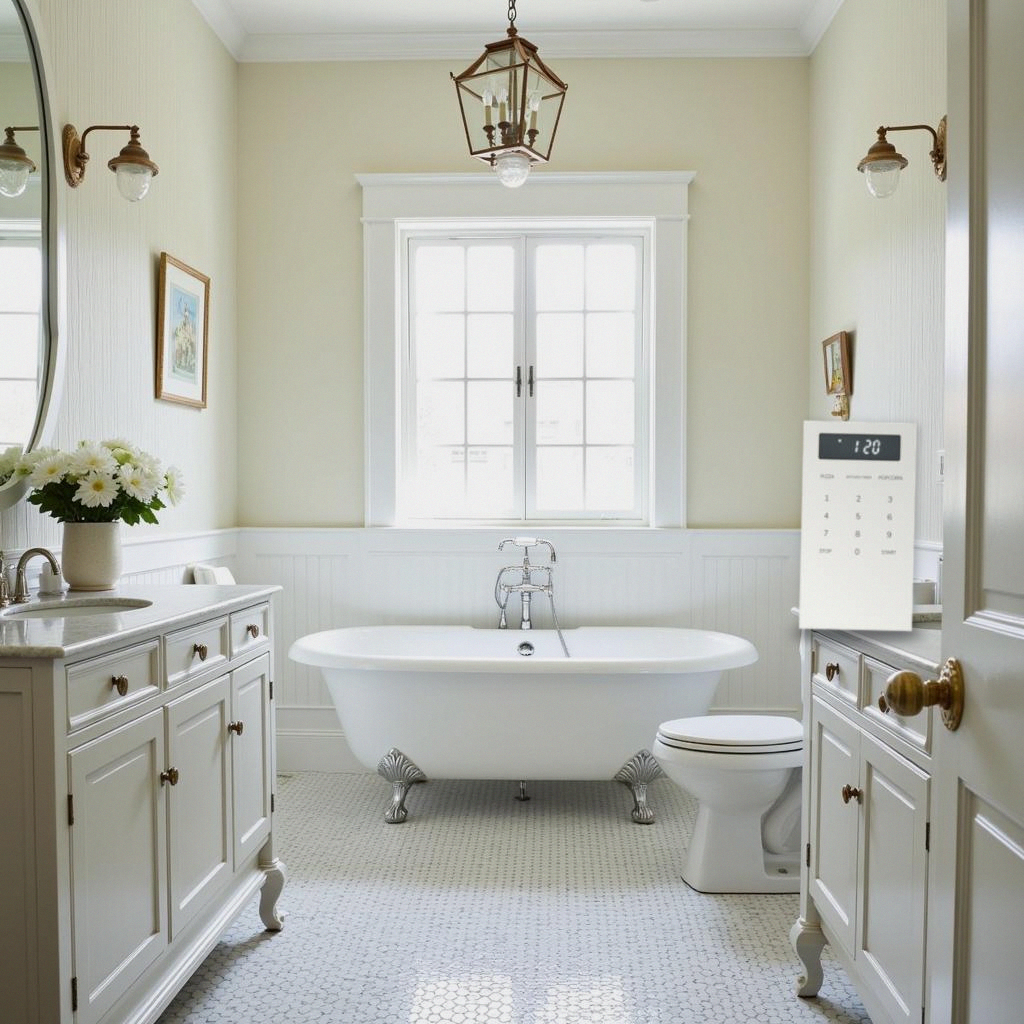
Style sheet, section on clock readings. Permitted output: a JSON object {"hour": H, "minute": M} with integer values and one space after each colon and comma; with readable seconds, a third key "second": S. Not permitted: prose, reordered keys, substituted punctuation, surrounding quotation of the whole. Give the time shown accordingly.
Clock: {"hour": 1, "minute": 20}
